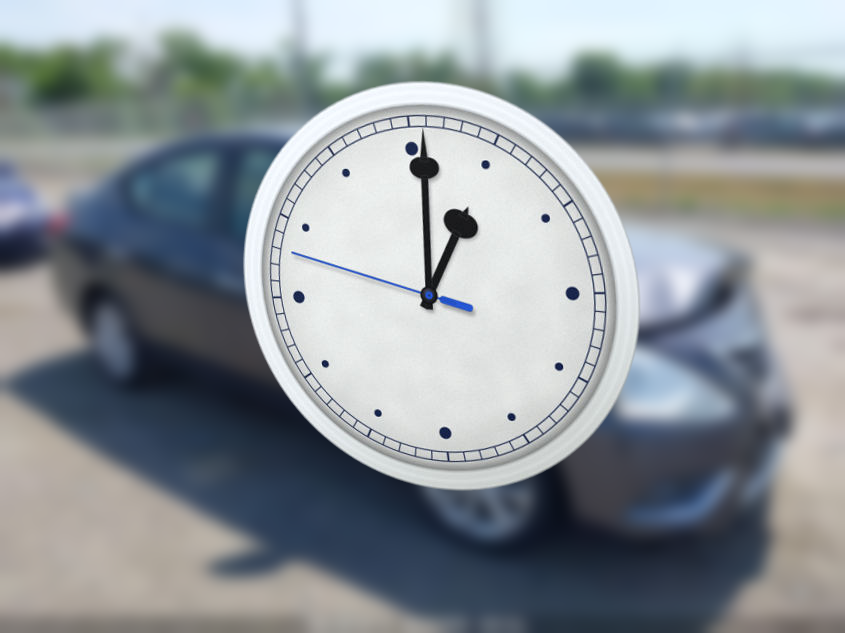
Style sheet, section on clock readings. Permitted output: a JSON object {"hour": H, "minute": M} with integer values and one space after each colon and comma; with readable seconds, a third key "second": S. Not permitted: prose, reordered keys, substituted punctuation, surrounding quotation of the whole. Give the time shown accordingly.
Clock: {"hour": 1, "minute": 0, "second": 48}
